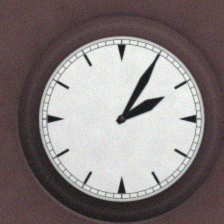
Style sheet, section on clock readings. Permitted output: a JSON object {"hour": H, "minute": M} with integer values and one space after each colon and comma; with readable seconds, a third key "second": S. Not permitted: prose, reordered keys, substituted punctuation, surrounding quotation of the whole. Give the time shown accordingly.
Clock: {"hour": 2, "minute": 5}
